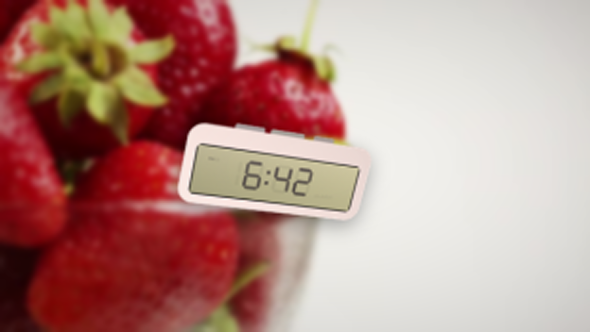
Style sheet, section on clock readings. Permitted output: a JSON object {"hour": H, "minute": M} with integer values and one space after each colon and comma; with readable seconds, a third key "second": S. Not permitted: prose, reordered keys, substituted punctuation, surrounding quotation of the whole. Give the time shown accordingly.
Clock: {"hour": 6, "minute": 42}
